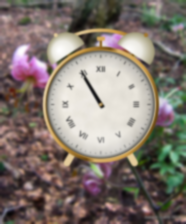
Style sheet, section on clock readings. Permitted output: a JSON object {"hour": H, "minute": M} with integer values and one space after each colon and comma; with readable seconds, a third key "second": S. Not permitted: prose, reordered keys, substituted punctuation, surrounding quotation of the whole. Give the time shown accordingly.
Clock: {"hour": 10, "minute": 55}
